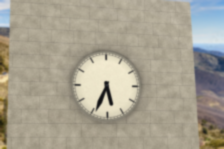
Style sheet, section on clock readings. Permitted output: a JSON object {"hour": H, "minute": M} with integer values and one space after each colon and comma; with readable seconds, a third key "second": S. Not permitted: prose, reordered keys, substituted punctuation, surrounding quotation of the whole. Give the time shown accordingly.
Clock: {"hour": 5, "minute": 34}
